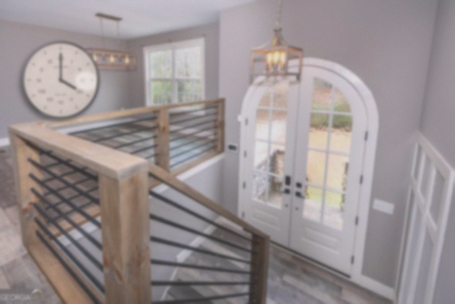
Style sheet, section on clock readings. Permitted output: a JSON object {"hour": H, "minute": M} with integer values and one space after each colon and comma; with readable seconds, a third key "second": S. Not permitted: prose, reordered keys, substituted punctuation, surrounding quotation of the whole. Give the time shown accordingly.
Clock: {"hour": 4, "minute": 0}
